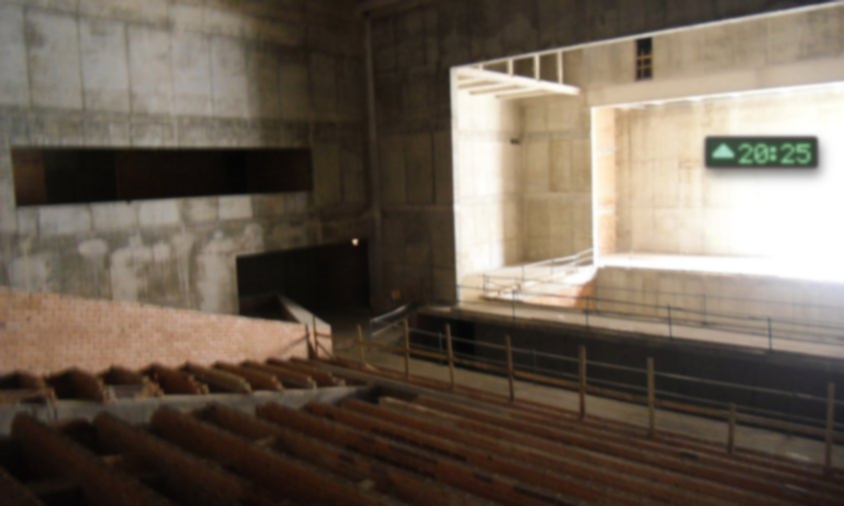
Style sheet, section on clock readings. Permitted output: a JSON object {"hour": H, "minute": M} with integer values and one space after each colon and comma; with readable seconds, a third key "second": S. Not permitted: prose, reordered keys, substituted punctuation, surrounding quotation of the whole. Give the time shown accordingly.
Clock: {"hour": 20, "minute": 25}
